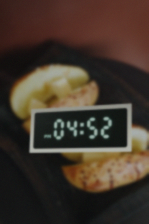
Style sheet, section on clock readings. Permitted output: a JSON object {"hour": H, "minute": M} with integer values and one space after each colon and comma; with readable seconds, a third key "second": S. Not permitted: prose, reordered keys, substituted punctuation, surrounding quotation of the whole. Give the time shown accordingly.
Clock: {"hour": 4, "minute": 52}
